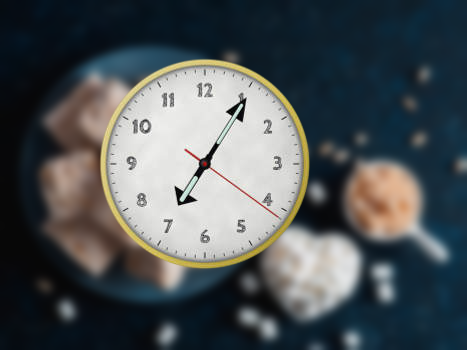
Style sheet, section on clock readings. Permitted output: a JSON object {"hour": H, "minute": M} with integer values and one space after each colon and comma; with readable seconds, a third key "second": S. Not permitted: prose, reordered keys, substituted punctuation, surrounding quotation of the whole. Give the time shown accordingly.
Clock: {"hour": 7, "minute": 5, "second": 21}
